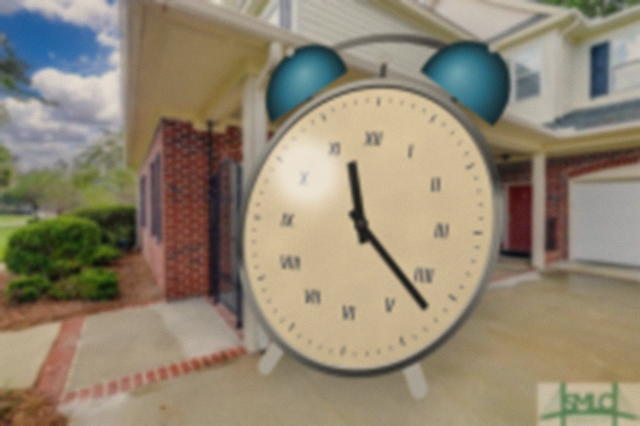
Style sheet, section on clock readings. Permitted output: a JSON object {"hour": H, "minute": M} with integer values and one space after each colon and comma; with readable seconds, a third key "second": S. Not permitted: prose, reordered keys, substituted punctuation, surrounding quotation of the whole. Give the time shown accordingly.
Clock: {"hour": 11, "minute": 22}
